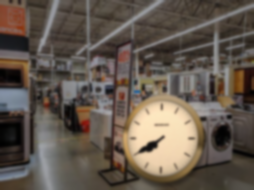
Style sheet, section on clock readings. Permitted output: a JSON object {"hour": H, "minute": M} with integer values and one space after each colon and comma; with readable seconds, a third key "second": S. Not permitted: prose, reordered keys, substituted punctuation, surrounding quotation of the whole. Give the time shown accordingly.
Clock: {"hour": 7, "minute": 40}
